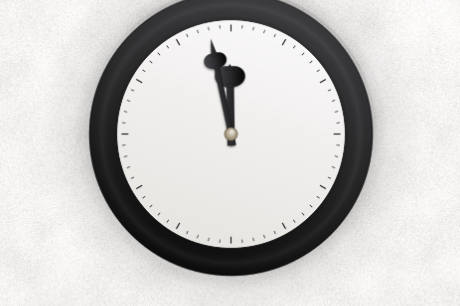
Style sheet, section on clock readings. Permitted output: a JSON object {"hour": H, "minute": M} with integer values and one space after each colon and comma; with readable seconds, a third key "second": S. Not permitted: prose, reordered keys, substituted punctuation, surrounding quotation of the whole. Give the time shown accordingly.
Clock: {"hour": 11, "minute": 58}
